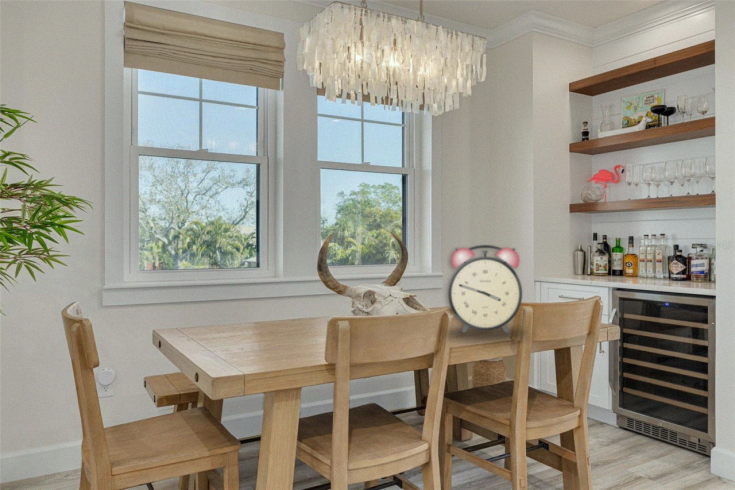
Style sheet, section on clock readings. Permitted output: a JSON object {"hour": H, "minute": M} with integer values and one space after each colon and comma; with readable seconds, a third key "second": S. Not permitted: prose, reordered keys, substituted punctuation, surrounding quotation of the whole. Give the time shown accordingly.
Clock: {"hour": 3, "minute": 48}
